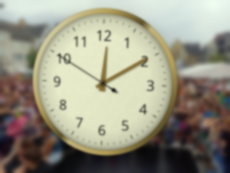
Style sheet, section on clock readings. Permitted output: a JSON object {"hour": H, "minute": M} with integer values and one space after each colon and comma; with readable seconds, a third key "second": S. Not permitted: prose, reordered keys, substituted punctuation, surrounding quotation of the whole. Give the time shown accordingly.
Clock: {"hour": 12, "minute": 9, "second": 50}
